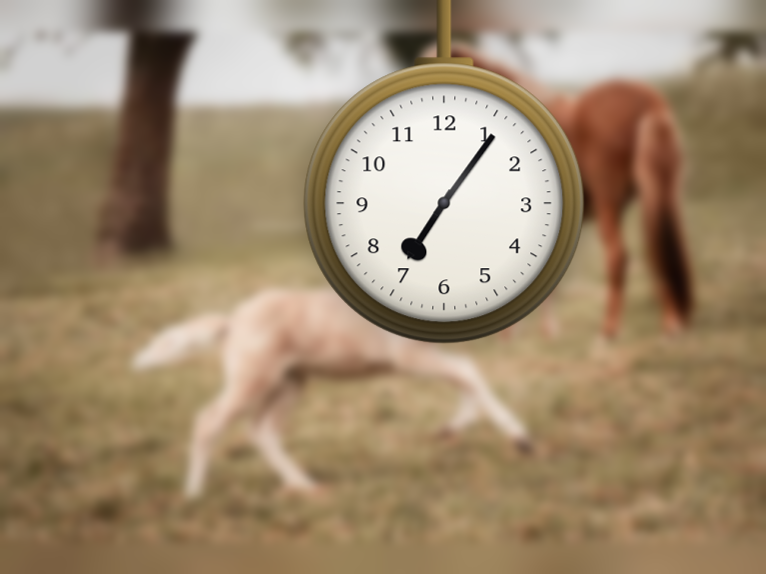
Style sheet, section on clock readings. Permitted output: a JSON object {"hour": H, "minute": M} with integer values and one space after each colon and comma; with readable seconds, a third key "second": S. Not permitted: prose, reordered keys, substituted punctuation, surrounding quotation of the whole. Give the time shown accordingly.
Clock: {"hour": 7, "minute": 6}
